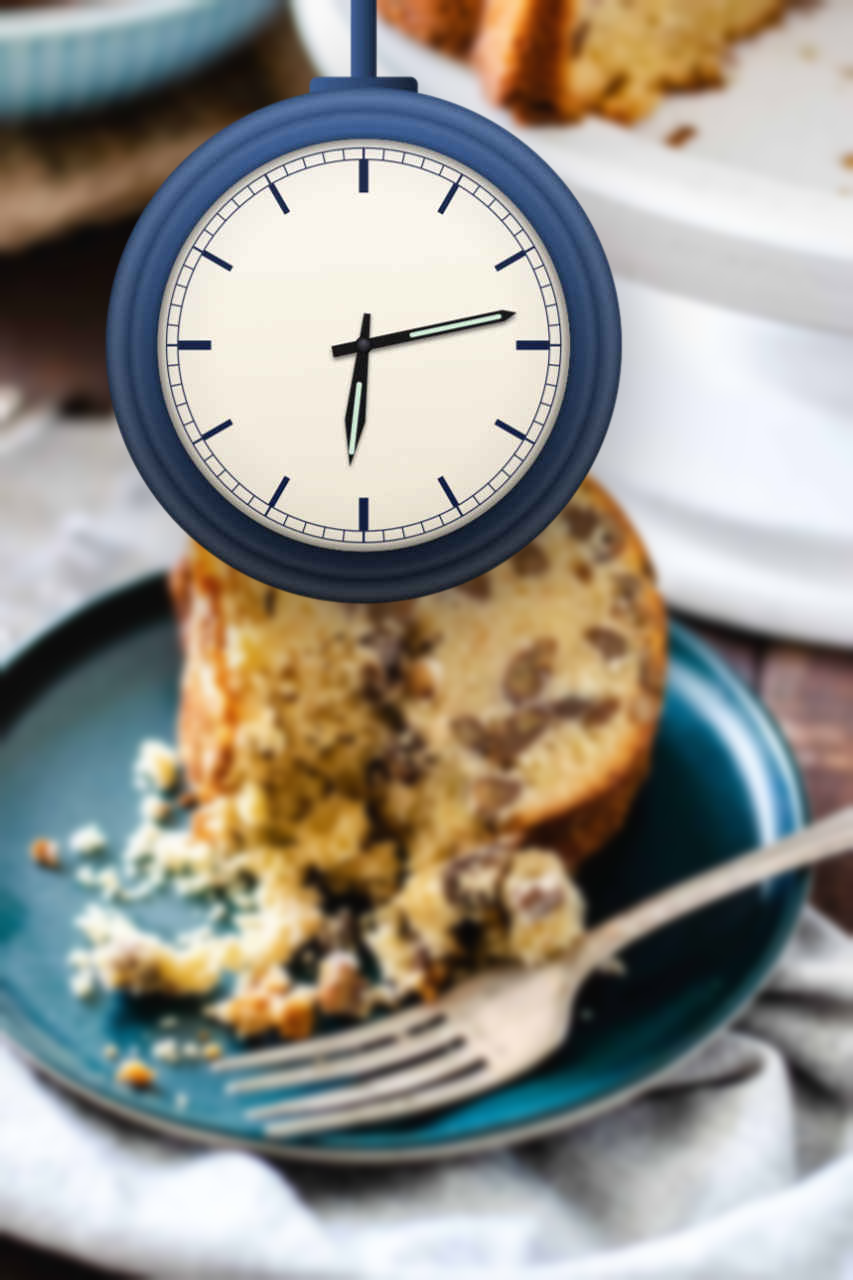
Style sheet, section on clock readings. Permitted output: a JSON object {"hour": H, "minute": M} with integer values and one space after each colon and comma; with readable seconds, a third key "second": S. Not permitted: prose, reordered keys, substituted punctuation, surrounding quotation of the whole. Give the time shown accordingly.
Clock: {"hour": 6, "minute": 13}
